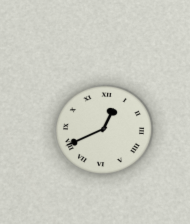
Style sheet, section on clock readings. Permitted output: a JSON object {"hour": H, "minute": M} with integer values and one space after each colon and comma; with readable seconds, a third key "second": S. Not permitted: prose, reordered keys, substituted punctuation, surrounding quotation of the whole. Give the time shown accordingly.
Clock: {"hour": 12, "minute": 40}
